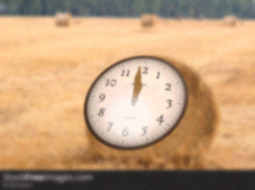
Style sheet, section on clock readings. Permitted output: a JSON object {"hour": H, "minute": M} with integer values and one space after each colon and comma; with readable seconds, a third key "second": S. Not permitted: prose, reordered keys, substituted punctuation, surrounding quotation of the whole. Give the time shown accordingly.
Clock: {"hour": 11, "minute": 59}
